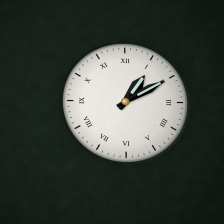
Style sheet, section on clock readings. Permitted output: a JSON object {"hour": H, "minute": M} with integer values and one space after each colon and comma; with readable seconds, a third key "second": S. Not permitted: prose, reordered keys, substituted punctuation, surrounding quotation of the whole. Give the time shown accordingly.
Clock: {"hour": 1, "minute": 10}
